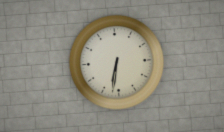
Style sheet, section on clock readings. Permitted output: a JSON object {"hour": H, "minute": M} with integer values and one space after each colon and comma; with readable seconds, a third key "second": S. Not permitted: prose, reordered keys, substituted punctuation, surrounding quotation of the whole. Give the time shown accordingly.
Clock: {"hour": 6, "minute": 32}
